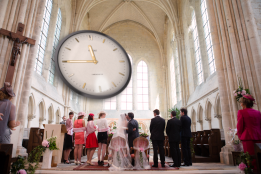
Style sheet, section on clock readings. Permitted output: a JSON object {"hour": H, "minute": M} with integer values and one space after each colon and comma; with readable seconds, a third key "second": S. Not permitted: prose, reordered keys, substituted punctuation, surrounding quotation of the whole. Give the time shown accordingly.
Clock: {"hour": 11, "minute": 45}
